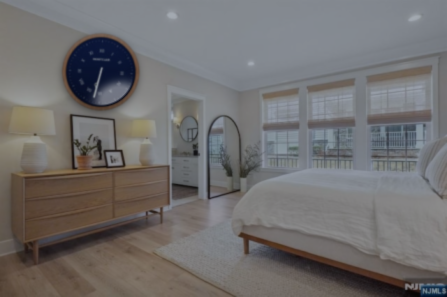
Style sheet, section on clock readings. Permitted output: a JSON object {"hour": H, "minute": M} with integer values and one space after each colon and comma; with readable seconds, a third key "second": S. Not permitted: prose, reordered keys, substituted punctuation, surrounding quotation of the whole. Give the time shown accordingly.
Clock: {"hour": 6, "minute": 32}
